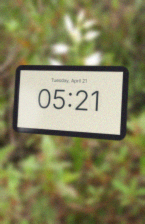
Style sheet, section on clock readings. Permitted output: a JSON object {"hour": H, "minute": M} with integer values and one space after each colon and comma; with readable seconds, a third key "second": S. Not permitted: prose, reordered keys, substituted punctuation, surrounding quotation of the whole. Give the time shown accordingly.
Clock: {"hour": 5, "minute": 21}
